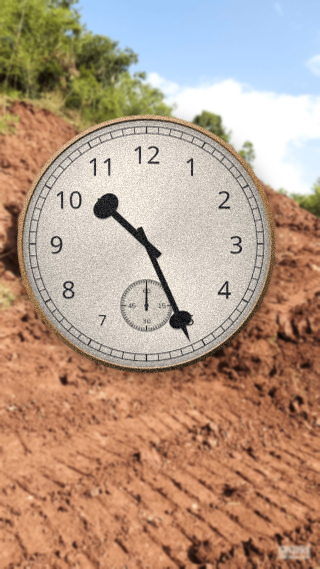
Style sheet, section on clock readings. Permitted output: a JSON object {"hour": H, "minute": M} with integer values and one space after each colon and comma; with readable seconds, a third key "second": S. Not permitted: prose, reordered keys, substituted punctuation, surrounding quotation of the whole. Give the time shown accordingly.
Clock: {"hour": 10, "minute": 26}
